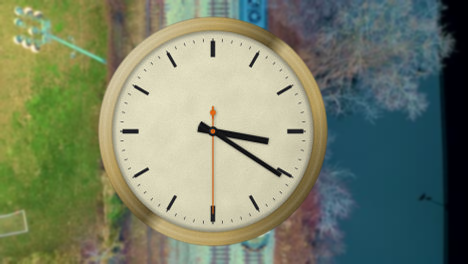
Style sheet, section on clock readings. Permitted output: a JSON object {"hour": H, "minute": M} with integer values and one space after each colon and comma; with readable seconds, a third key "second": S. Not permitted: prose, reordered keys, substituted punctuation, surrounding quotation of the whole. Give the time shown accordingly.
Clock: {"hour": 3, "minute": 20, "second": 30}
